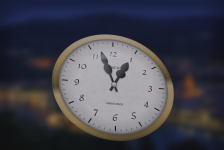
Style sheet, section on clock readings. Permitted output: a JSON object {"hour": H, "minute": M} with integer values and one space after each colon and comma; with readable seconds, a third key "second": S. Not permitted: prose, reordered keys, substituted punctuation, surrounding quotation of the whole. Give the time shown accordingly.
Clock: {"hour": 12, "minute": 57}
